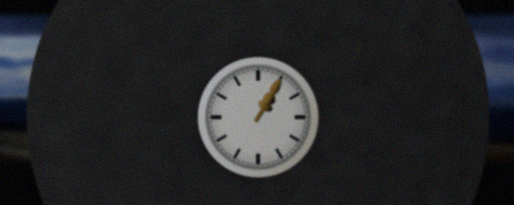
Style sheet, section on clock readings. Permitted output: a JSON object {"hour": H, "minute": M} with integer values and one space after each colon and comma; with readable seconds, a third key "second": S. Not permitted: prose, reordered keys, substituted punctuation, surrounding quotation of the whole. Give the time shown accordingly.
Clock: {"hour": 1, "minute": 5}
